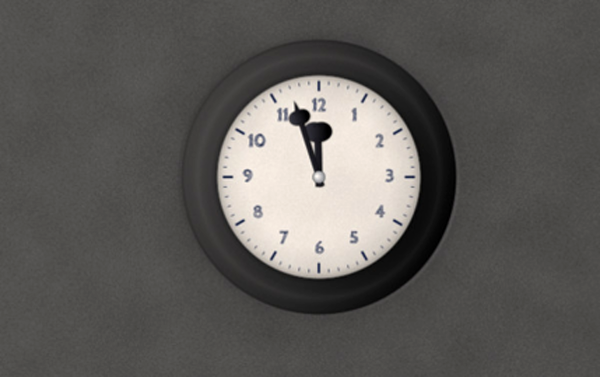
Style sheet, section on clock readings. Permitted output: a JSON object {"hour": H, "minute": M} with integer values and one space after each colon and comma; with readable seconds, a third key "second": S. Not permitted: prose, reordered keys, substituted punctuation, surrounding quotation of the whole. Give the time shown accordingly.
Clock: {"hour": 11, "minute": 57}
